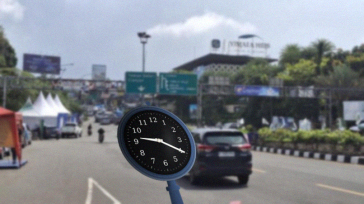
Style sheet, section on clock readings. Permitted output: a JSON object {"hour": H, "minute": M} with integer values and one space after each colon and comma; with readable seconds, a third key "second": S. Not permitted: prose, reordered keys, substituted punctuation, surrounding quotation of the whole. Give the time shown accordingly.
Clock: {"hour": 9, "minute": 20}
